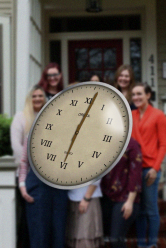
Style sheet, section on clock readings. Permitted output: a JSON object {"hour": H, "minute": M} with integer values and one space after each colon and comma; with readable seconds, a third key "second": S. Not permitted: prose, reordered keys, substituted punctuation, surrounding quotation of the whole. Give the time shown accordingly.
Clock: {"hour": 6, "minute": 1}
